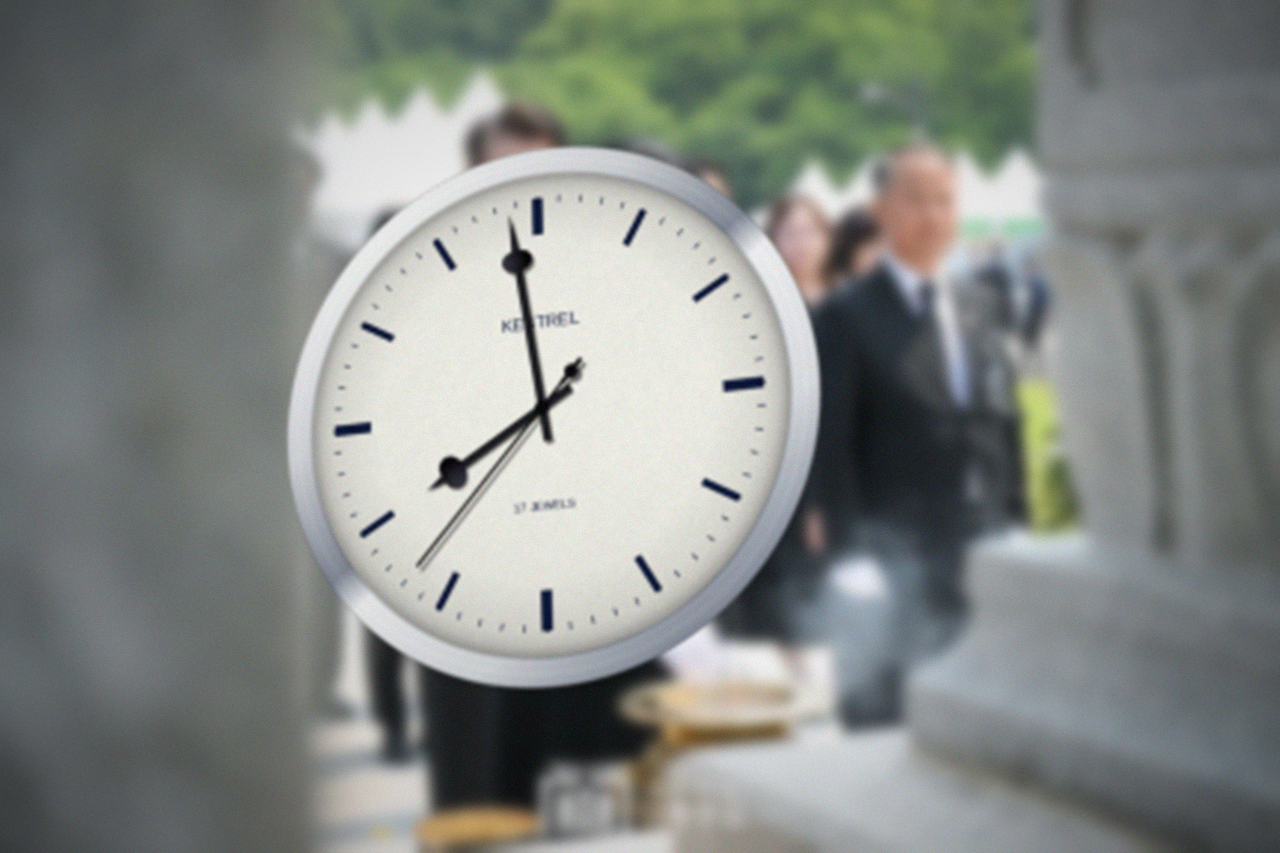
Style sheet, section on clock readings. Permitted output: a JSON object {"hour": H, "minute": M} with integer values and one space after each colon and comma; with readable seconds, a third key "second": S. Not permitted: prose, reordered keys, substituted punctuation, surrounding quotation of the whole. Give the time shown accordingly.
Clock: {"hour": 7, "minute": 58, "second": 37}
